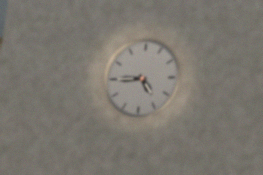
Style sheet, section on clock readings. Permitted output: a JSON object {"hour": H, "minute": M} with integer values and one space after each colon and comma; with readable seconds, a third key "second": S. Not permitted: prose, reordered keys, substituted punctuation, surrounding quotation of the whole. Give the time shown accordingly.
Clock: {"hour": 4, "minute": 45}
